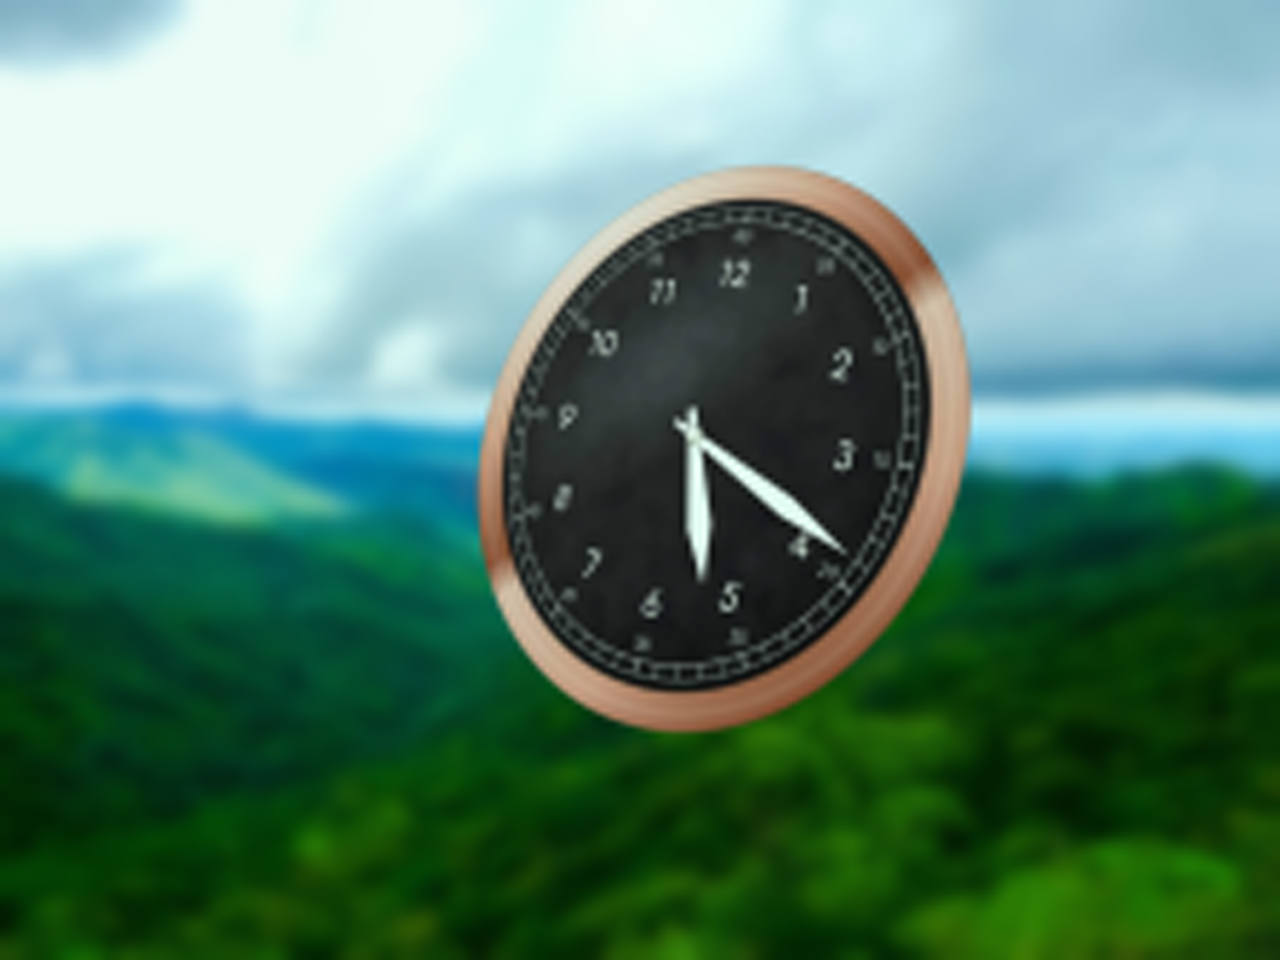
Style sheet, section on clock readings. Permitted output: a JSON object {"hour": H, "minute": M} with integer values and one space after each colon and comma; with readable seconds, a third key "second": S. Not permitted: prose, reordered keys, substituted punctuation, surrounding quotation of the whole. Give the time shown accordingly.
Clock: {"hour": 5, "minute": 19}
